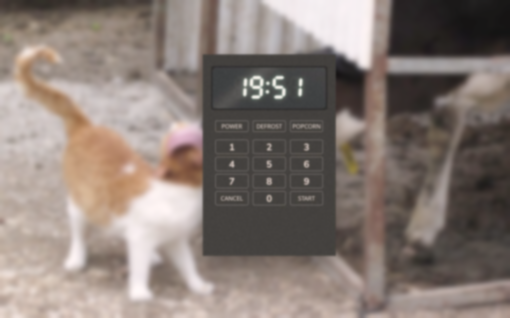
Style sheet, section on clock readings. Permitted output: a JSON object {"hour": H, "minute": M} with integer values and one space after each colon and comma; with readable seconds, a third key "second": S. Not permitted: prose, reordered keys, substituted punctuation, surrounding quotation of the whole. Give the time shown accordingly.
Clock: {"hour": 19, "minute": 51}
